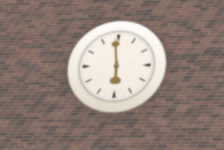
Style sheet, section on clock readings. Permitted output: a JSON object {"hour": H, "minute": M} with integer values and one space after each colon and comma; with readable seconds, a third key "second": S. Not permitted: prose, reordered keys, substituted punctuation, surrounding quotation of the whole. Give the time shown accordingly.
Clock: {"hour": 5, "minute": 59}
